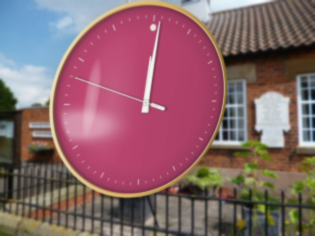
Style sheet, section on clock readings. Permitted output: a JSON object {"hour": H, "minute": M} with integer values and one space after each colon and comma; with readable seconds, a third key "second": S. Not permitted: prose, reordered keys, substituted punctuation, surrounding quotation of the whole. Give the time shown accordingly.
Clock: {"hour": 12, "minute": 0, "second": 48}
